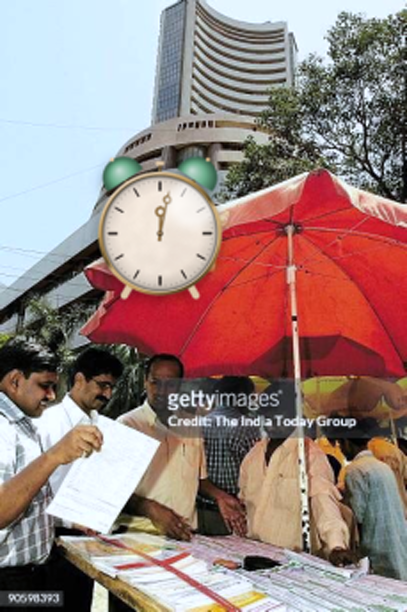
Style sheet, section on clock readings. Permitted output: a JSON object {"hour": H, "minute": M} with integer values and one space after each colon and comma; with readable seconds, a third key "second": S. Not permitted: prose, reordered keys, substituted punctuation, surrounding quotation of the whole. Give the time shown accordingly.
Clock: {"hour": 12, "minute": 2}
